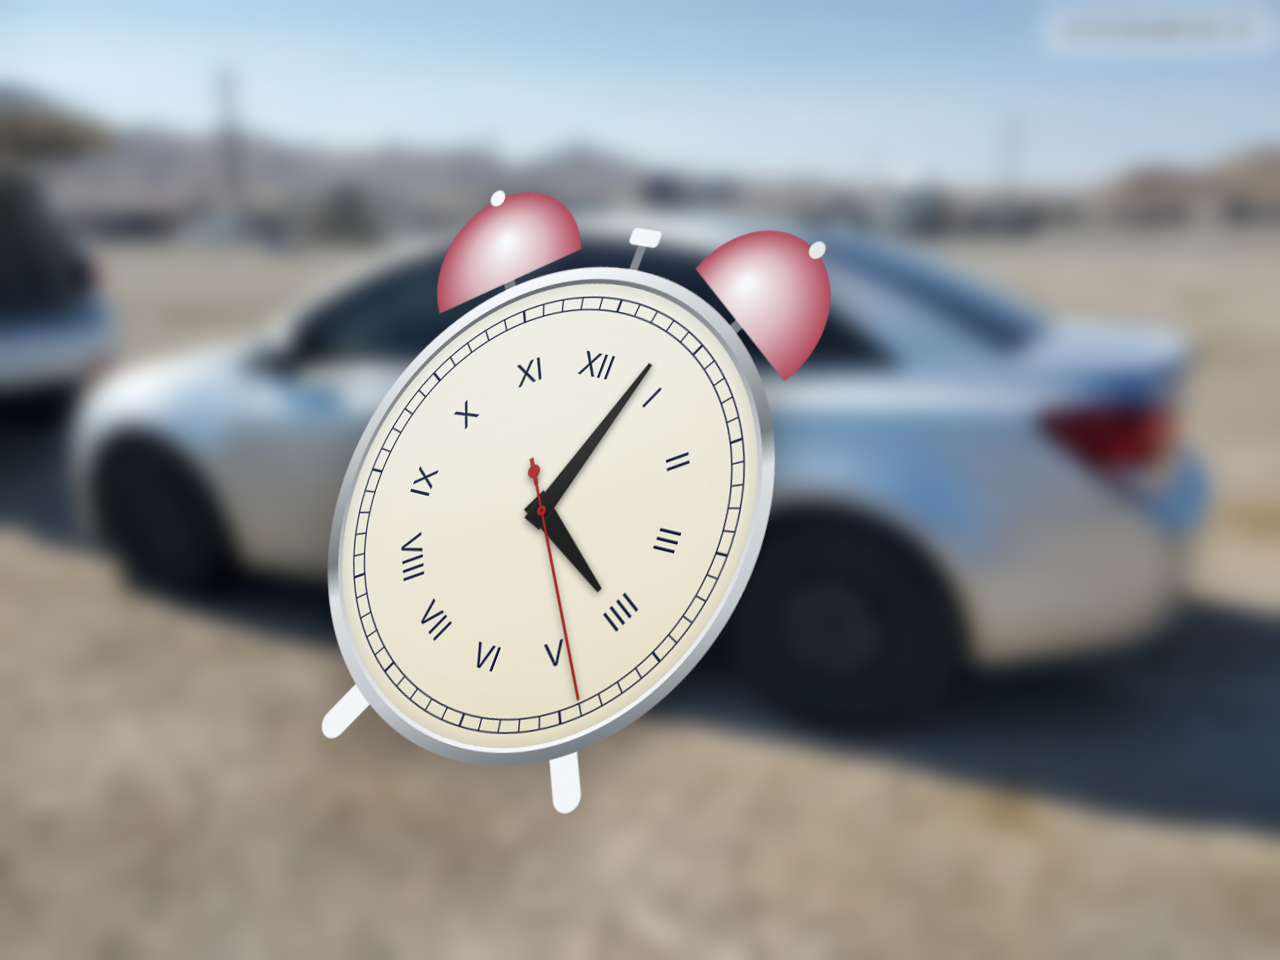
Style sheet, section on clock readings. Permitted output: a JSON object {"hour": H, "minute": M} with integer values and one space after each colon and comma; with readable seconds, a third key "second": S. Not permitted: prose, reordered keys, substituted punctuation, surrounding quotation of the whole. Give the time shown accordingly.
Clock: {"hour": 4, "minute": 3, "second": 24}
